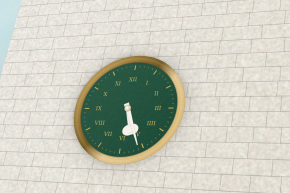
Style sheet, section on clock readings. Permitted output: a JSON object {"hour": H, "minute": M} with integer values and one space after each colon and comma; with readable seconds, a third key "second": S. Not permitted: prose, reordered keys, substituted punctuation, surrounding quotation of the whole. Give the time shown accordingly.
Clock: {"hour": 5, "minute": 26}
